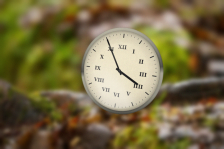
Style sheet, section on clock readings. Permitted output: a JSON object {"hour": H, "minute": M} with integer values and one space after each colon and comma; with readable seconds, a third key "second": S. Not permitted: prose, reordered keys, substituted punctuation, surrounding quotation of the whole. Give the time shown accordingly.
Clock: {"hour": 3, "minute": 55}
